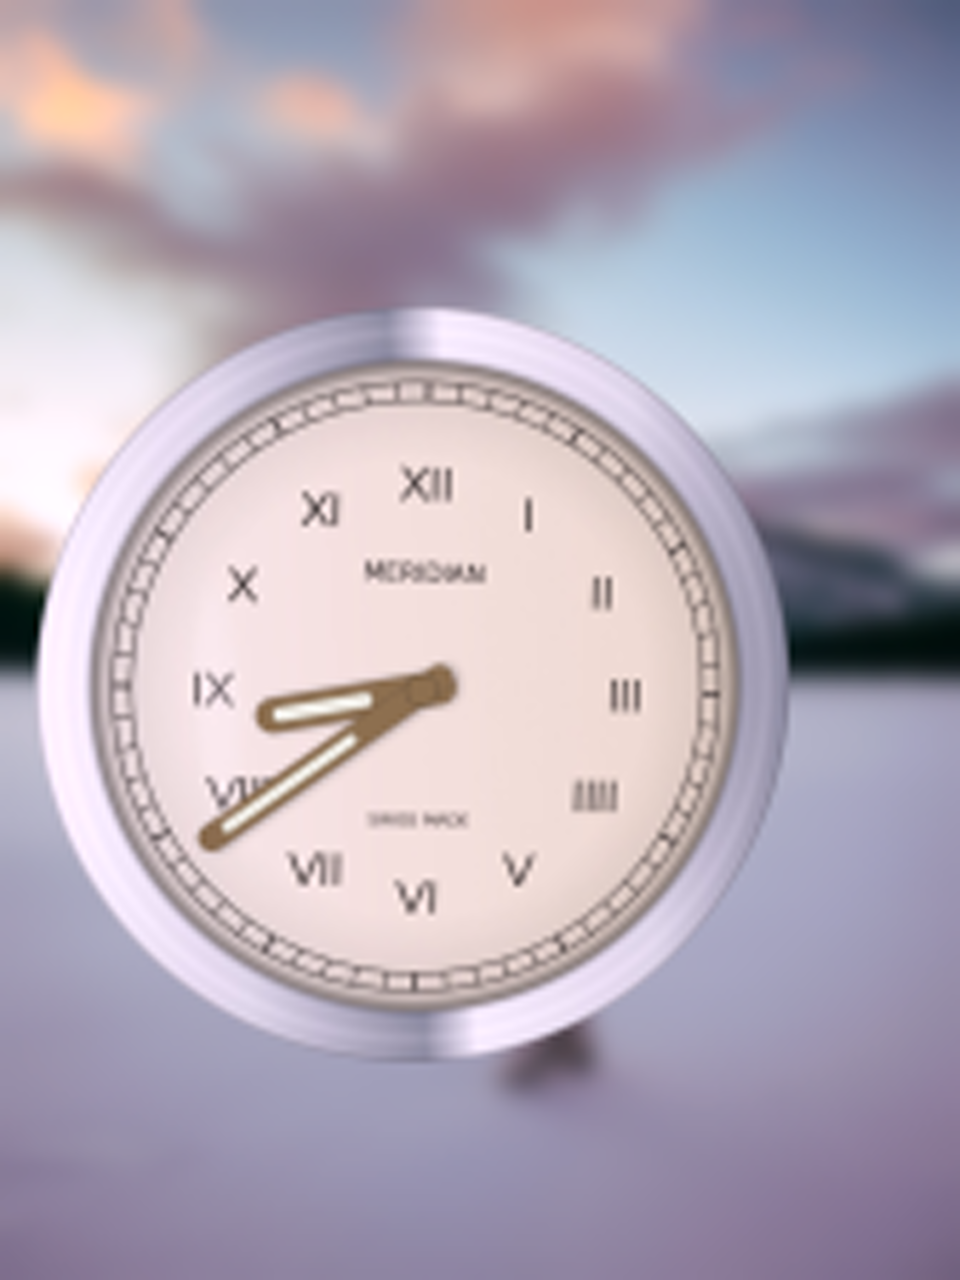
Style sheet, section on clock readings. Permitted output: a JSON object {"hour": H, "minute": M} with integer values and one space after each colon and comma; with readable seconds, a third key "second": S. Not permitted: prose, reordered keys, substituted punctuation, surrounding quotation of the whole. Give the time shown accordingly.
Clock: {"hour": 8, "minute": 39}
